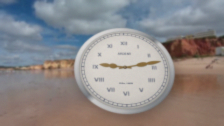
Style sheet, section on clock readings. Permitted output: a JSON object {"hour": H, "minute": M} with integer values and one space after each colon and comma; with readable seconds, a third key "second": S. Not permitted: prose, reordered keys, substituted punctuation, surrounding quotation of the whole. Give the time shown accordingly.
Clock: {"hour": 9, "minute": 13}
